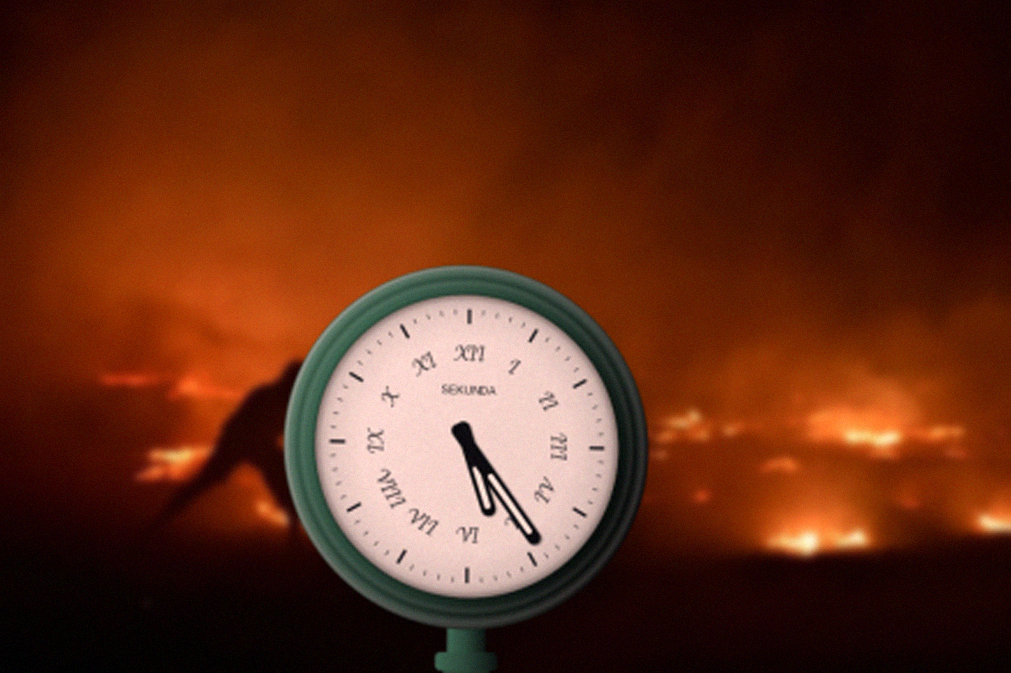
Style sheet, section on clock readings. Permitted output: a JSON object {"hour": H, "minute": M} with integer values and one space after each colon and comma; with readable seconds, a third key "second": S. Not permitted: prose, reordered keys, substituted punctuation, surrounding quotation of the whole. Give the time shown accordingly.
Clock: {"hour": 5, "minute": 24}
